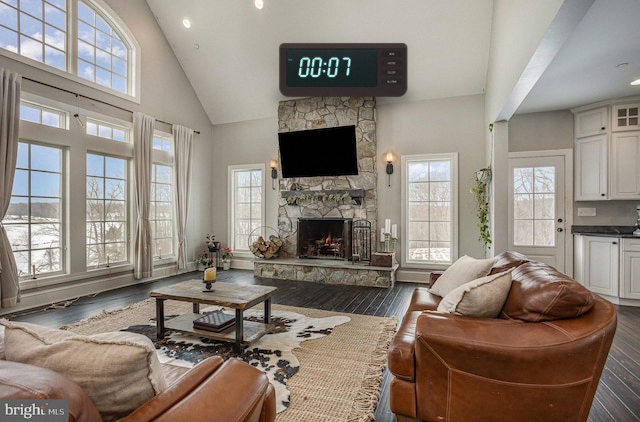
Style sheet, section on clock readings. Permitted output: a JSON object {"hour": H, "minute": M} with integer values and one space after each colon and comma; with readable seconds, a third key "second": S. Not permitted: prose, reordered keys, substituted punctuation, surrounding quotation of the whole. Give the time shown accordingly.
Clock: {"hour": 0, "minute": 7}
